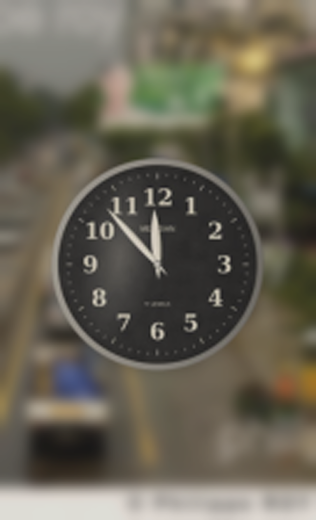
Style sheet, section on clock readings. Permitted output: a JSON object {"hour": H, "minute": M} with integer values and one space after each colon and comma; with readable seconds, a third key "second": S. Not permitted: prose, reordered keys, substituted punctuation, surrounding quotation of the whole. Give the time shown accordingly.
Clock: {"hour": 11, "minute": 53}
